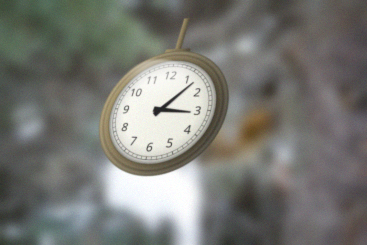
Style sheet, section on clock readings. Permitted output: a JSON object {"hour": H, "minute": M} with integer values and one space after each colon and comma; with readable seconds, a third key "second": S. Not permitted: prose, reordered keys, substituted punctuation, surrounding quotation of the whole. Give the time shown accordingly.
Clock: {"hour": 3, "minute": 7}
